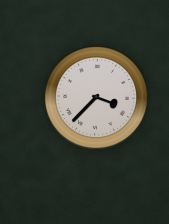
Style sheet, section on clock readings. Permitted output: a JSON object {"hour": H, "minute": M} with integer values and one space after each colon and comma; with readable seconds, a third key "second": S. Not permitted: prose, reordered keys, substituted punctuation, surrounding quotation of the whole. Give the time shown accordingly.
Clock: {"hour": 3, "minute": 37}
